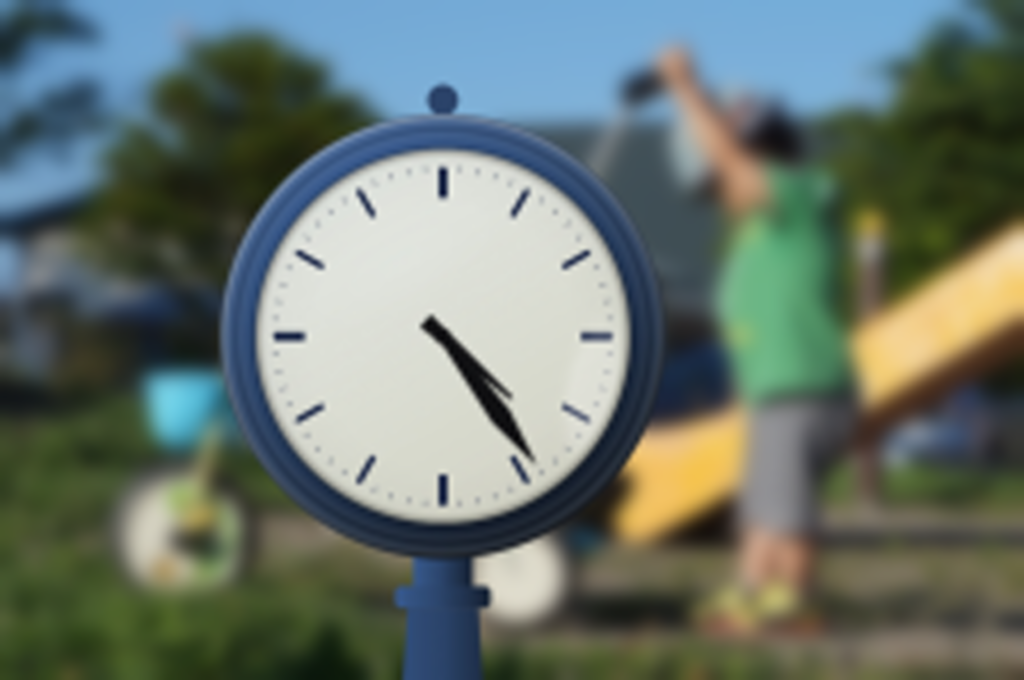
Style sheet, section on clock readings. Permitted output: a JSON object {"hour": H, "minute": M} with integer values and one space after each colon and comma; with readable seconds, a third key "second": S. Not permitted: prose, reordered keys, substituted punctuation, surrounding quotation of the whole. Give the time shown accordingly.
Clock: {"hour": 4, "minute": 24}
